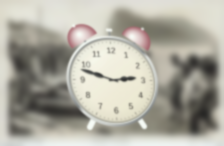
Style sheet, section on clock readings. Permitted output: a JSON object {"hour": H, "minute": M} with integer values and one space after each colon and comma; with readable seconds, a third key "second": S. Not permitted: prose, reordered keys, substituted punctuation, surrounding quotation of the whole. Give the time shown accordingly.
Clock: {"hour": 2, "minute": 48}
